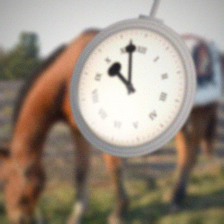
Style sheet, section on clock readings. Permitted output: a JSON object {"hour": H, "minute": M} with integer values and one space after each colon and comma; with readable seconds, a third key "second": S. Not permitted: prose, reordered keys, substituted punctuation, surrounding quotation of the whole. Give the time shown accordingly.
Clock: {"hour": 9, "minute": 57}
